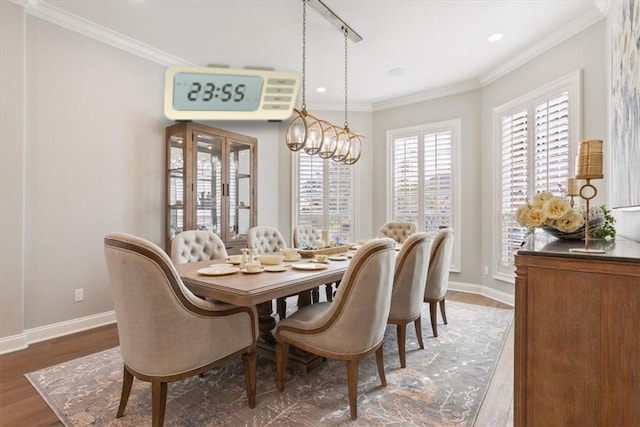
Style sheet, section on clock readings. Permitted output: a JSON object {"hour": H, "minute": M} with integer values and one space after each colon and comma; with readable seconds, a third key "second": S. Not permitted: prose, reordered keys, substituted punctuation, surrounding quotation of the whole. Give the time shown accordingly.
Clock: {"hour": 23, "minute": 55}
